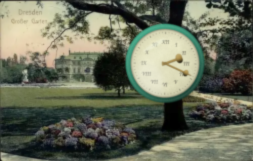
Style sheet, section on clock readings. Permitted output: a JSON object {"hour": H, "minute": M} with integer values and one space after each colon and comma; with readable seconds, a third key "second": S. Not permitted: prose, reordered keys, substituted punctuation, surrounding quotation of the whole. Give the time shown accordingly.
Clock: {"hour": 2, "minute": 19}
